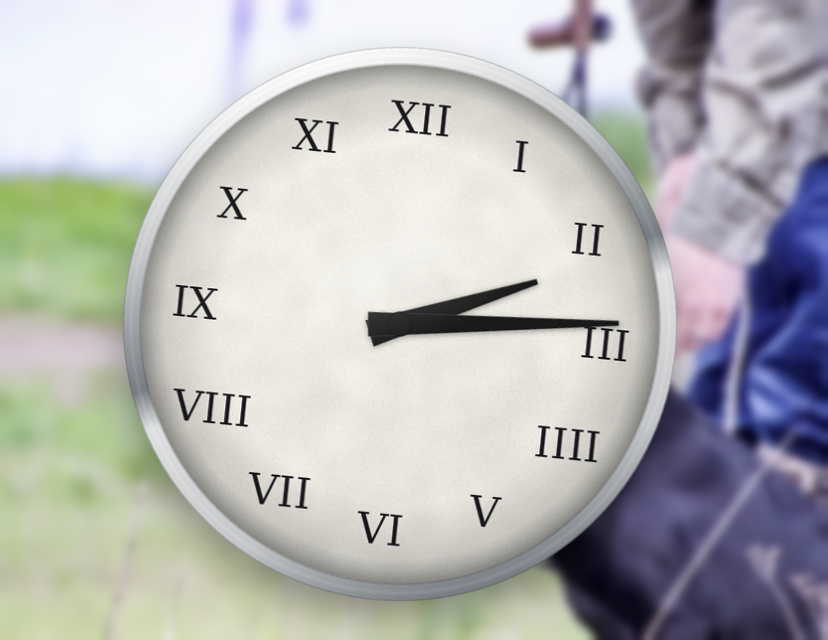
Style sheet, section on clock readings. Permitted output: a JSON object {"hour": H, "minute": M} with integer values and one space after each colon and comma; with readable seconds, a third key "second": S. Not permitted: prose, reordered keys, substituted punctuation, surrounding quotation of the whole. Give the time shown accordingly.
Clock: {"hour": 2, "minute": 14}
